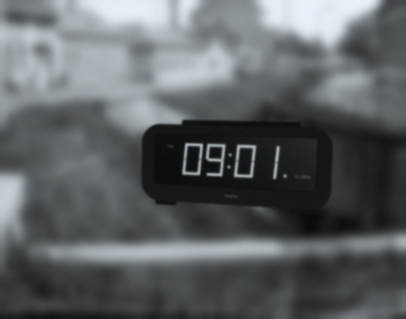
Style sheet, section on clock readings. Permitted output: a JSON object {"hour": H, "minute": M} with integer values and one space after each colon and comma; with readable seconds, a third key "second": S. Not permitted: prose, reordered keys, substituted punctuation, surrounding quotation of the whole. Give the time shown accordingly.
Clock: {"hour": 9, "minute": 1}
